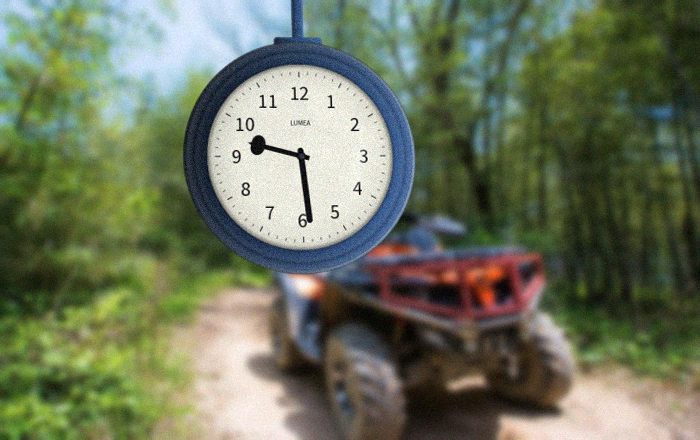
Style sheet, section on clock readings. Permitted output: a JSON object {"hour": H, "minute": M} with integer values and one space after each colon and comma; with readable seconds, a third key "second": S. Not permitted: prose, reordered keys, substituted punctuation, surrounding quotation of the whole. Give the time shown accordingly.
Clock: {"hour": 9, "minute": 29}
